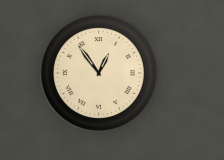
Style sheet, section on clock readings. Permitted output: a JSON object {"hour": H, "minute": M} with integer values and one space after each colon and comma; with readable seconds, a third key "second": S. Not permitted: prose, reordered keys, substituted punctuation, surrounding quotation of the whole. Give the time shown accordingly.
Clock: {"hour": 12, "minute": 54}
